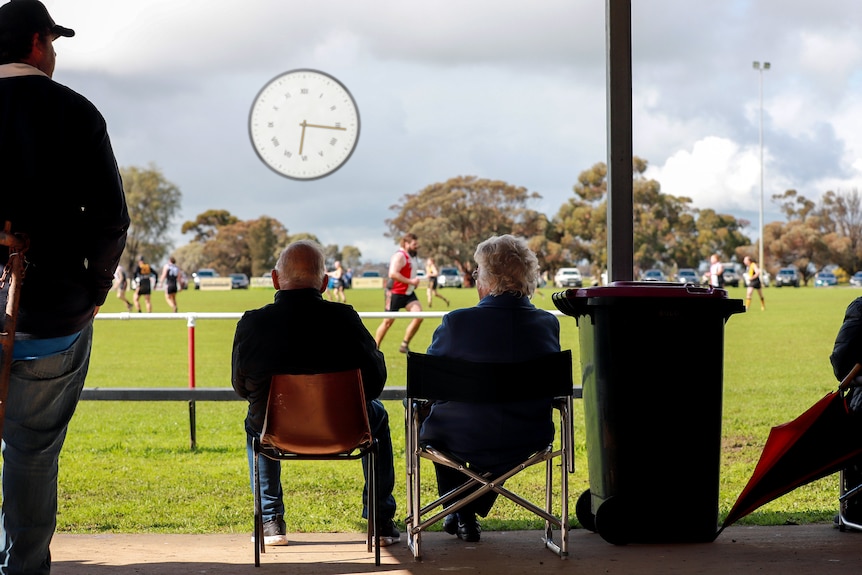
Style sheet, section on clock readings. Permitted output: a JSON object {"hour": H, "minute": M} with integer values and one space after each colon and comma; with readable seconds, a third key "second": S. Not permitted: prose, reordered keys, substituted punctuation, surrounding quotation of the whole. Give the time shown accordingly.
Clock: {"hour": 6, "minute": 16}
